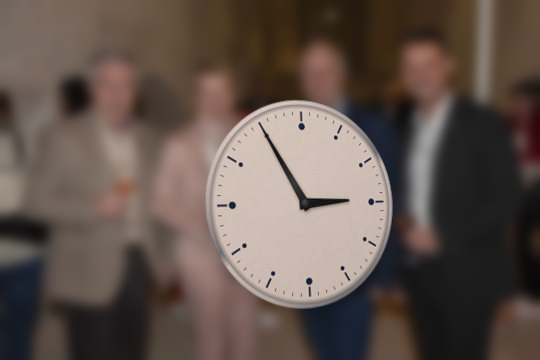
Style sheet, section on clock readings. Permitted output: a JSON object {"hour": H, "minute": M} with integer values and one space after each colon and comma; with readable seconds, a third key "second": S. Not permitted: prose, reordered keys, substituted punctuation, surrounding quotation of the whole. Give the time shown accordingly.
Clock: {"hour": 2, "minute": 55}
